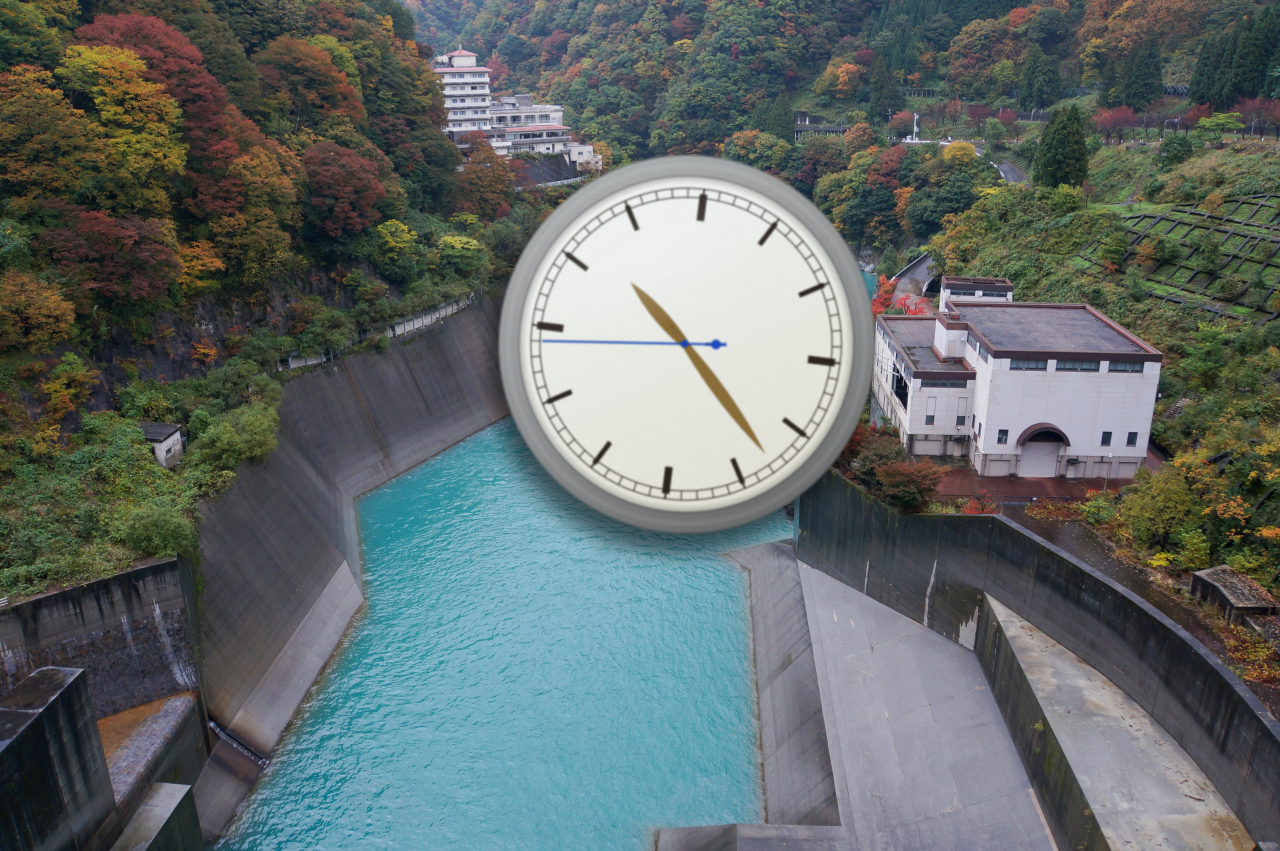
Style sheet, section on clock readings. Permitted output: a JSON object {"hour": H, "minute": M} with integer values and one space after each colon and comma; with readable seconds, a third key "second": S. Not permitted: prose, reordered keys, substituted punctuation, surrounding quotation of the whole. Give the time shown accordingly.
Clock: {"hour": 10, "minute": 22, "second": 44}
